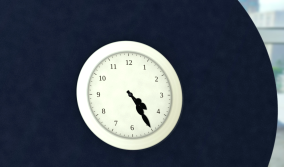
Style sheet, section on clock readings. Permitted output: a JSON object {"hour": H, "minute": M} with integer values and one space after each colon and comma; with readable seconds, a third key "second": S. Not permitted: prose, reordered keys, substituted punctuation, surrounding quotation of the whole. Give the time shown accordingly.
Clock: {"hour": 4, "minute": 25}
